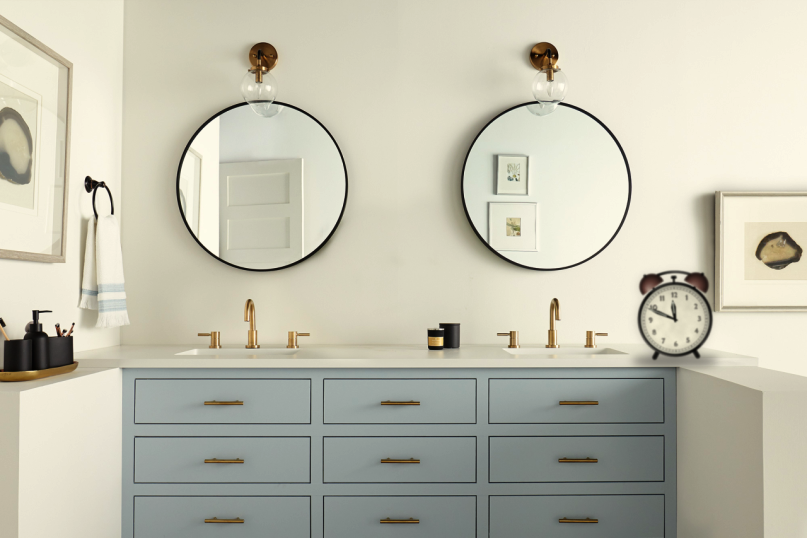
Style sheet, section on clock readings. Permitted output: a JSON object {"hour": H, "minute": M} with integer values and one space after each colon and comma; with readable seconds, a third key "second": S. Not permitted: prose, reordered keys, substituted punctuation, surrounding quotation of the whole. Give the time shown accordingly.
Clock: {"hour": 11, "minute": 49}
